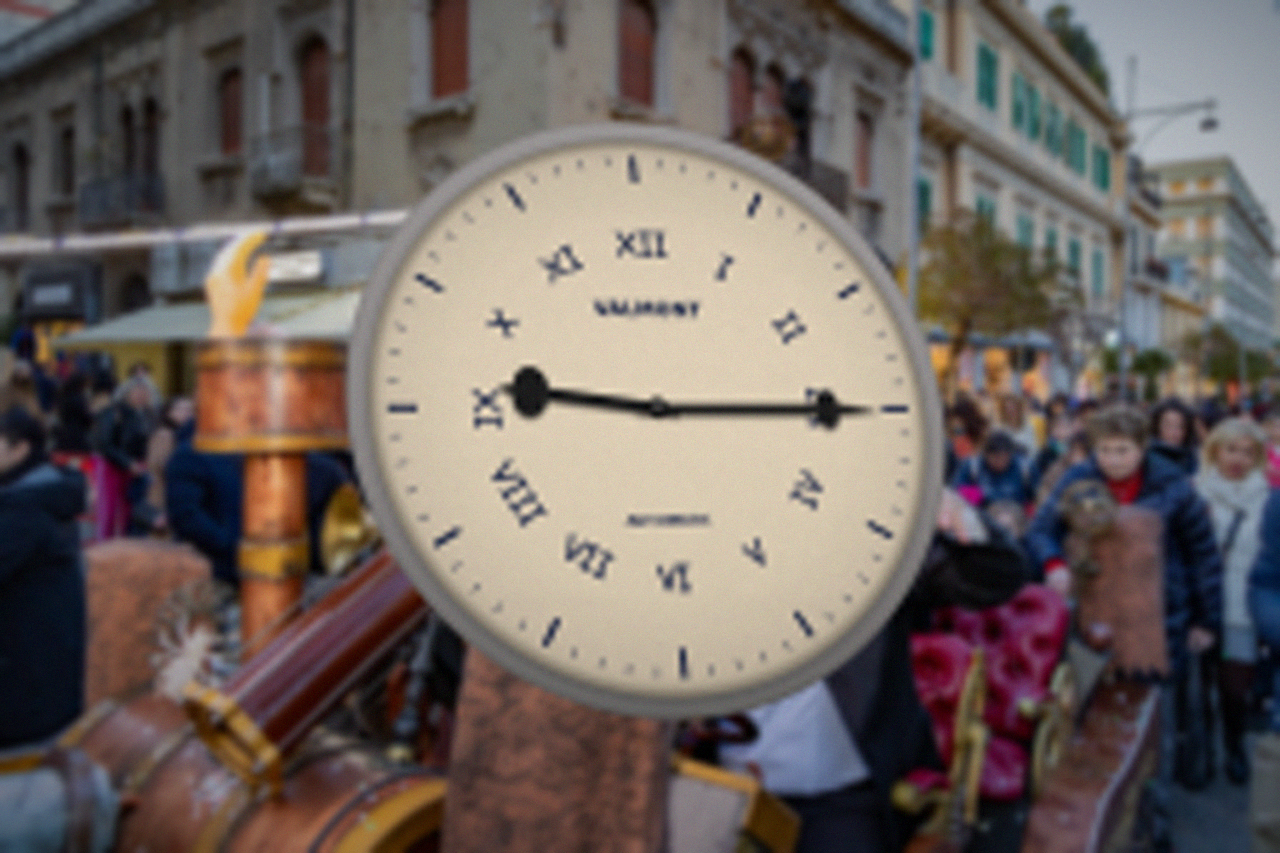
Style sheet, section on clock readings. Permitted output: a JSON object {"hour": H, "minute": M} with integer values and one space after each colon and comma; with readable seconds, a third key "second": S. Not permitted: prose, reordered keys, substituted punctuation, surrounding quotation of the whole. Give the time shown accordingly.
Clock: {"hour": 9, "minute": 15}
